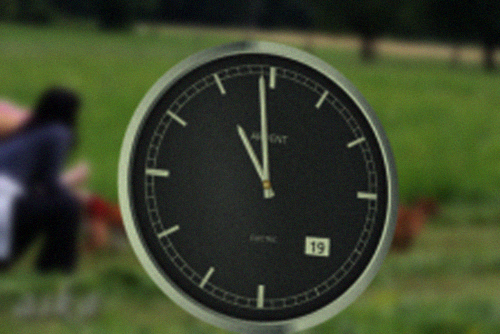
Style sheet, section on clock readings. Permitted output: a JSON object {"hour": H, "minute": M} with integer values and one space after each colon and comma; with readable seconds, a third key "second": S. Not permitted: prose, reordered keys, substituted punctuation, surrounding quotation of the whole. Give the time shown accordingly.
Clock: {"hour": 10, "minute": 59}
